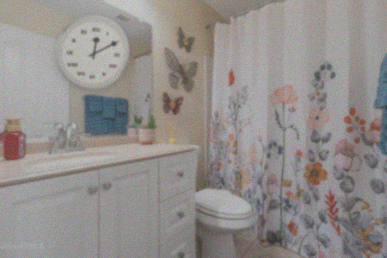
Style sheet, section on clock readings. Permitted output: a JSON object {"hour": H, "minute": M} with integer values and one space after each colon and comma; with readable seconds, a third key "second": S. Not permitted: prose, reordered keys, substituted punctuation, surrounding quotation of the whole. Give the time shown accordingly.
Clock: {"hour": 12, "minute": 10}
